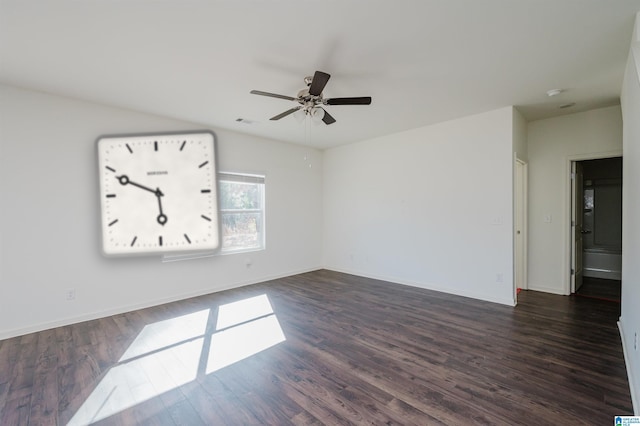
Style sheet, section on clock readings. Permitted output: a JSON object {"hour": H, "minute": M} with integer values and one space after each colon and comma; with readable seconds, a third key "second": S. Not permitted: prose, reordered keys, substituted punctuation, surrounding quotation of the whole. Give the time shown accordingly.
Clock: {"hour": 5, "minute": 49}
